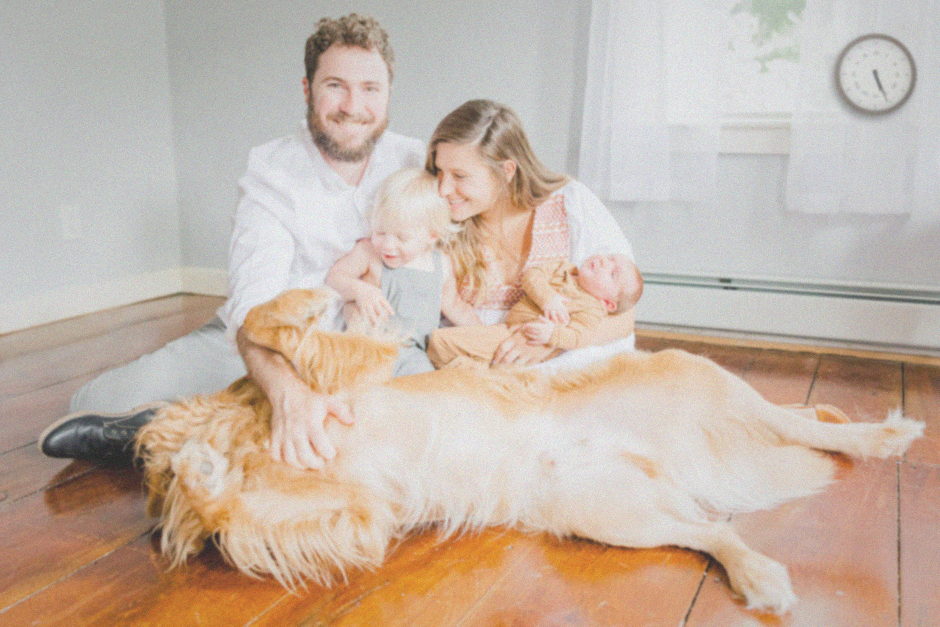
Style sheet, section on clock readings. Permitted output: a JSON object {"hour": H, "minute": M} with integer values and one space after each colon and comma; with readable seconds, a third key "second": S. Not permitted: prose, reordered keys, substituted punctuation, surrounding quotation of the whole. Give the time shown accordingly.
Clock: {"hour": 5, "minute": 26}
